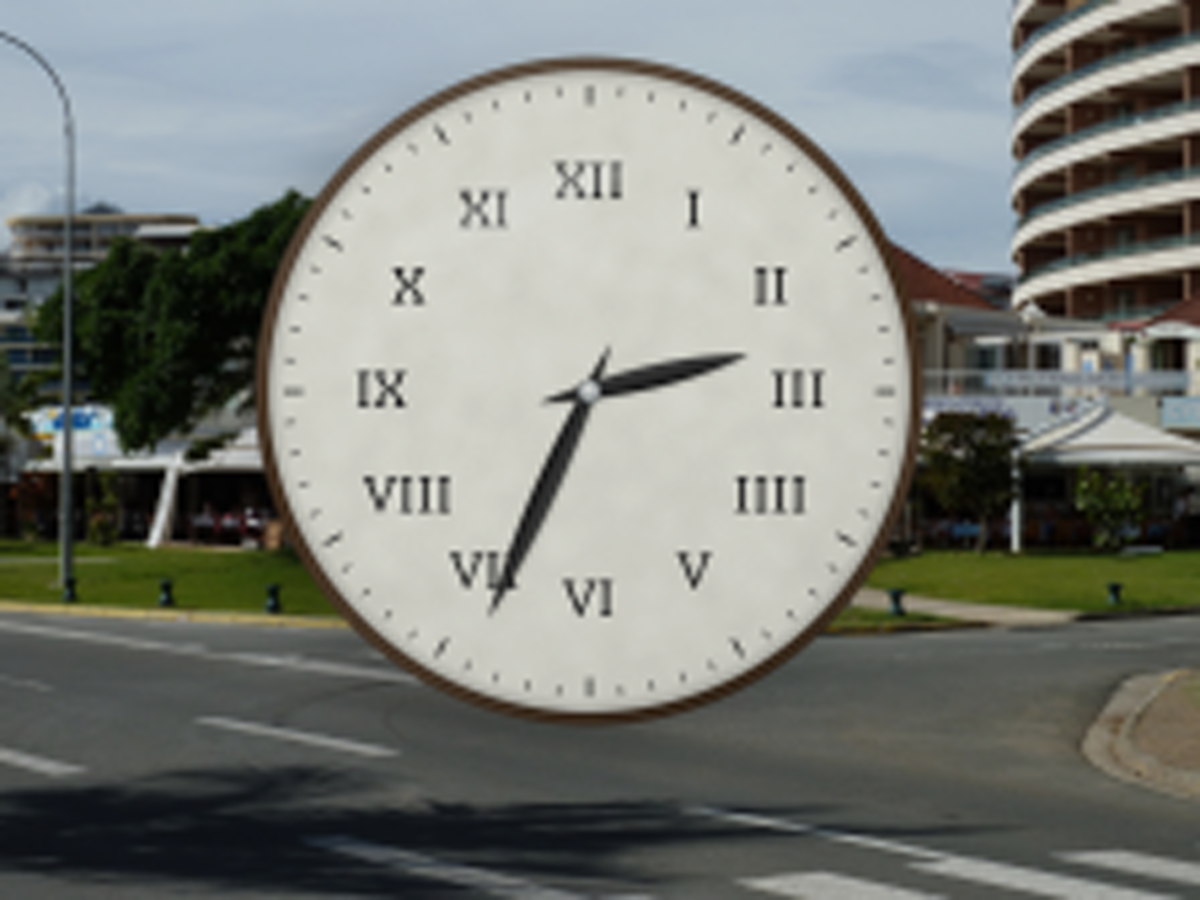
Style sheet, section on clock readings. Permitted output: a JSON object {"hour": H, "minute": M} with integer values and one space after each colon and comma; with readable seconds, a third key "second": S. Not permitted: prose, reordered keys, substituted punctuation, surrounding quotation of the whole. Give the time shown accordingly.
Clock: {"hour": 2, "minute": 34}
